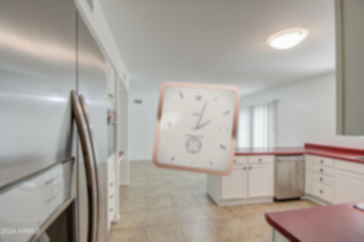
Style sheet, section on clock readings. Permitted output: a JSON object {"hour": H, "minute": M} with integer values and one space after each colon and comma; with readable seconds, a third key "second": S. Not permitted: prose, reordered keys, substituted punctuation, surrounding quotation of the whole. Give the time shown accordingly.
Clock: {"hour": 2, "minute": 3}
